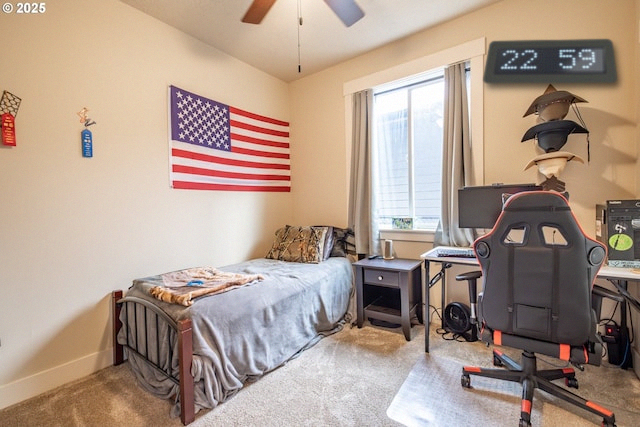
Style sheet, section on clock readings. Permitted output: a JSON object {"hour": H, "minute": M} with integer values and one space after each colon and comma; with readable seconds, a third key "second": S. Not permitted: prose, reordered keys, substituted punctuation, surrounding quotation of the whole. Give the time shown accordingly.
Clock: {"hour": 22, "minute": 59}
